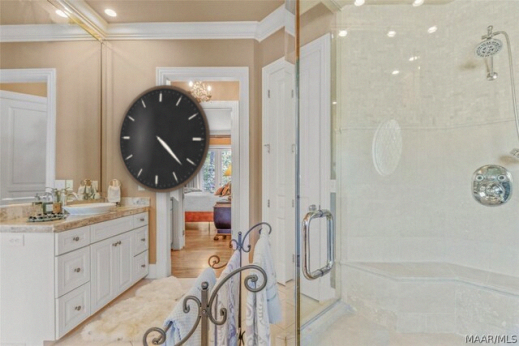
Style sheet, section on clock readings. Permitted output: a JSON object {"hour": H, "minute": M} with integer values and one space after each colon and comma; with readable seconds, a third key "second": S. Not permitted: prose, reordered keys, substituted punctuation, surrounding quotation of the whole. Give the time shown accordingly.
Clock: {"hour": 4, "minute": 22}
